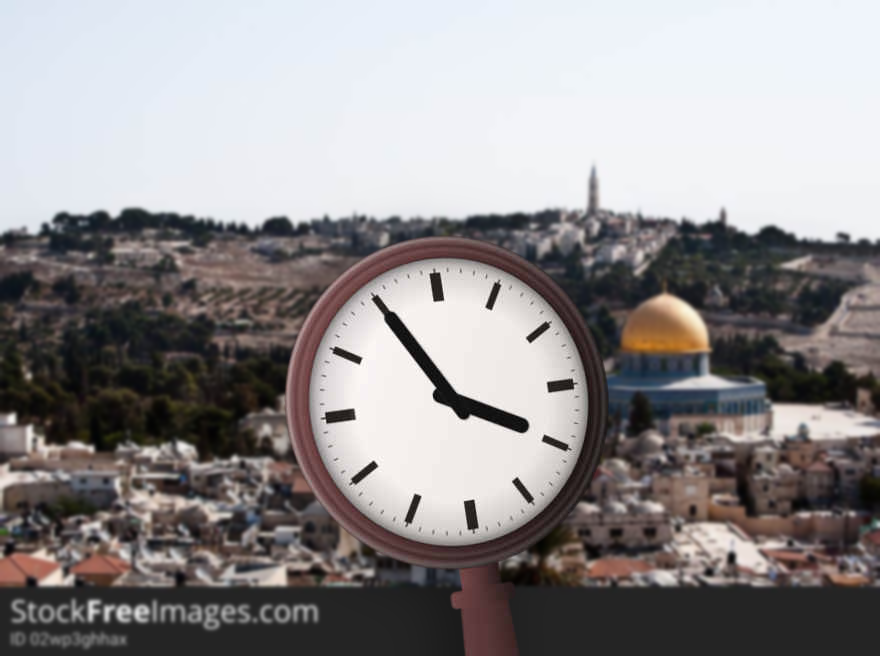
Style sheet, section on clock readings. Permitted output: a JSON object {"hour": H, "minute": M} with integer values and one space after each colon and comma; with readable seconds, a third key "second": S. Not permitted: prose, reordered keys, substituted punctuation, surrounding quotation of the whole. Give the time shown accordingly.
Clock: {"hour": 3, "minute": 55}
